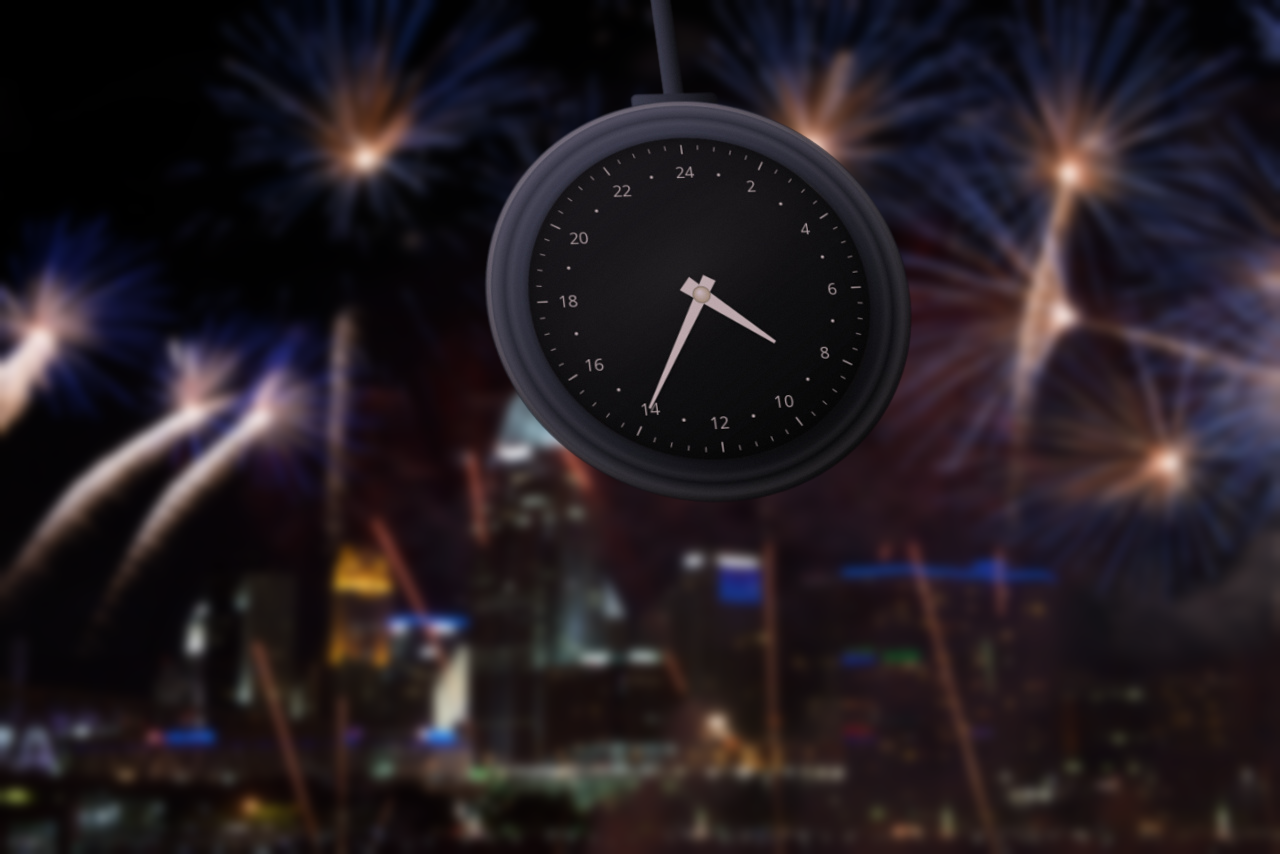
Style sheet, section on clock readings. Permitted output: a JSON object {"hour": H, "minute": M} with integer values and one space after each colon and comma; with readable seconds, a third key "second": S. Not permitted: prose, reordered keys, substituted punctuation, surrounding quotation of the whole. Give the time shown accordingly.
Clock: {"hour": 8, "minute": 35}
